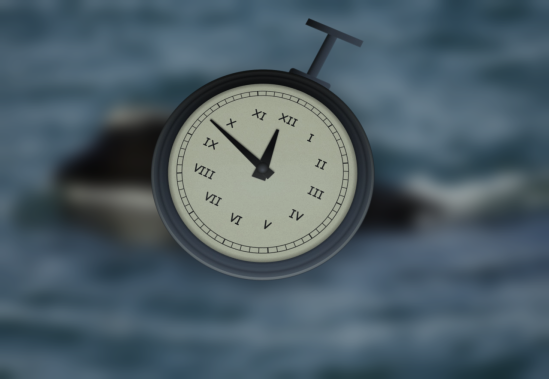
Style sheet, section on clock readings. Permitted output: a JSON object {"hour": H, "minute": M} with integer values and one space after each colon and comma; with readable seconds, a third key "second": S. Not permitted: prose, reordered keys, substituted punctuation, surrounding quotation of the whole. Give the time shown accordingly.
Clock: {"hour": 11, "minute": 48}
